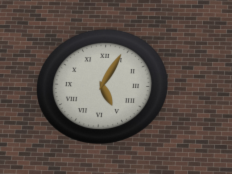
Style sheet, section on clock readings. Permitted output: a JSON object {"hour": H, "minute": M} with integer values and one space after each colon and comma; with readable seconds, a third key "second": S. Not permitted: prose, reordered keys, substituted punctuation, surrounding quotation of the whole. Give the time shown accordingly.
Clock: {"hour": 5, "minute": 4}
